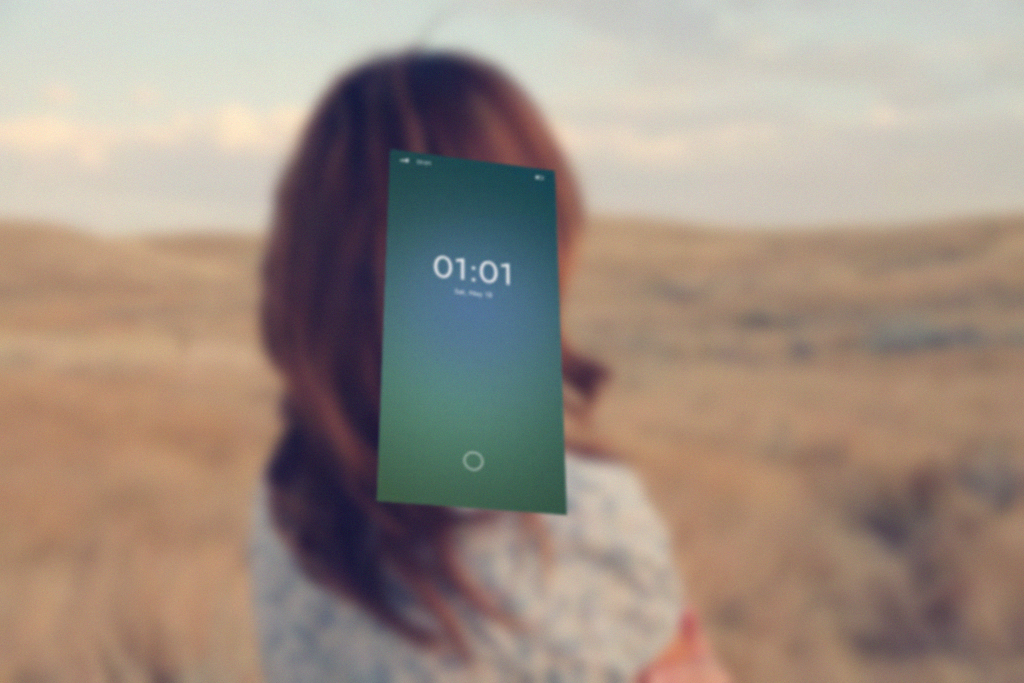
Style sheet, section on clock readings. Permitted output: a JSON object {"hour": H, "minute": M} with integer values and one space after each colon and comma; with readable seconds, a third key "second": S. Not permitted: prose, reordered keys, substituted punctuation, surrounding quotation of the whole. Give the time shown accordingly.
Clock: {"hour": 1, "minute": 1}
